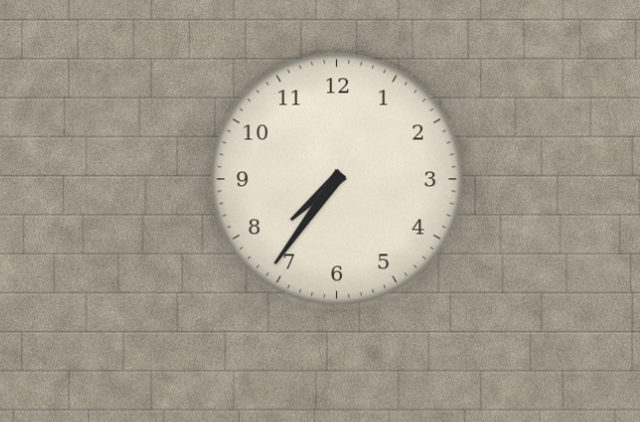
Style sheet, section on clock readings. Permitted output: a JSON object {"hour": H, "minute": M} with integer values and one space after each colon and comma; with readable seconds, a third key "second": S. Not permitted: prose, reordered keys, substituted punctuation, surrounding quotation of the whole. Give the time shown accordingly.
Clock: {"hour": 7, "minute": 36}
